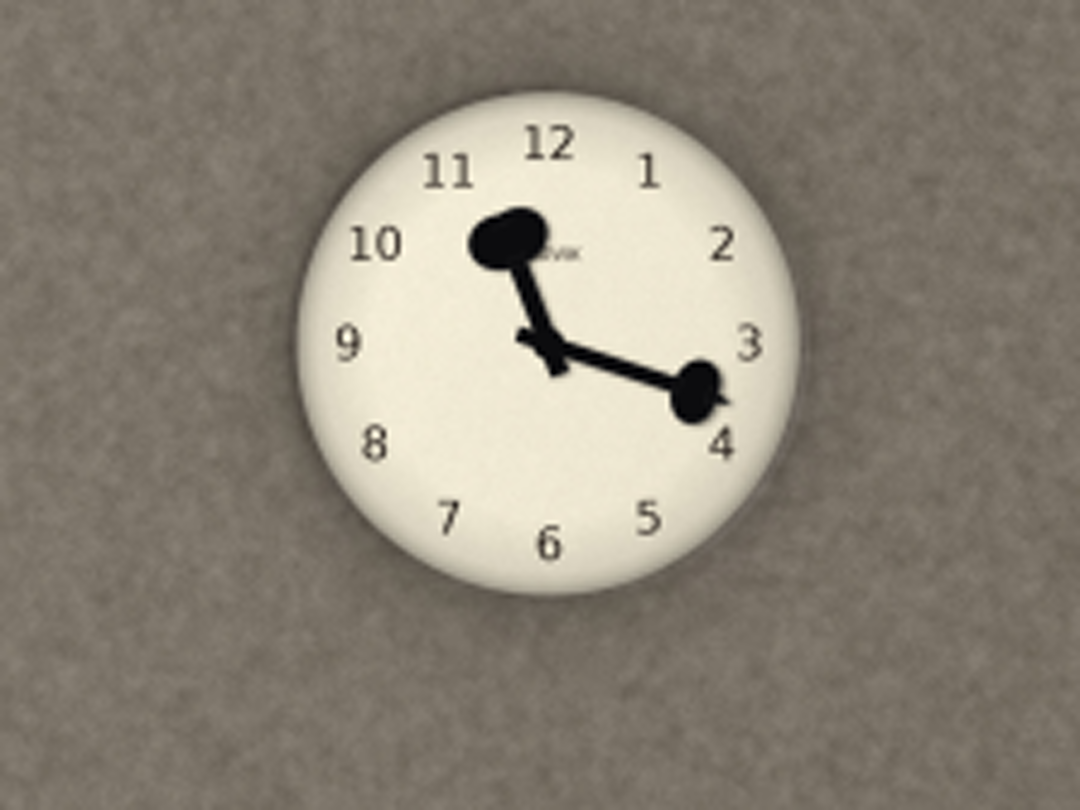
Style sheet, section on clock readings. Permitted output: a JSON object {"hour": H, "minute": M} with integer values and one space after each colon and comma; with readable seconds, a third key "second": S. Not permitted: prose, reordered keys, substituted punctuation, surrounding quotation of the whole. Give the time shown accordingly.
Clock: {"hour": 11, "minute": 18}
